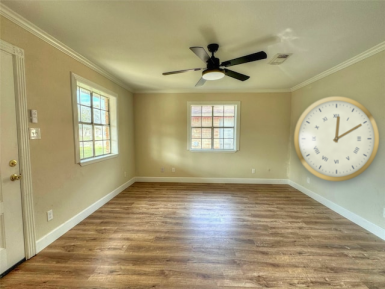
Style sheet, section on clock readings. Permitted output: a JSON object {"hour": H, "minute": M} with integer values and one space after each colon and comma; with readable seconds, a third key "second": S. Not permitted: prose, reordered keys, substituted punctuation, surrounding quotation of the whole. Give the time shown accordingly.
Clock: {"hour": 12, "minute": 10}
